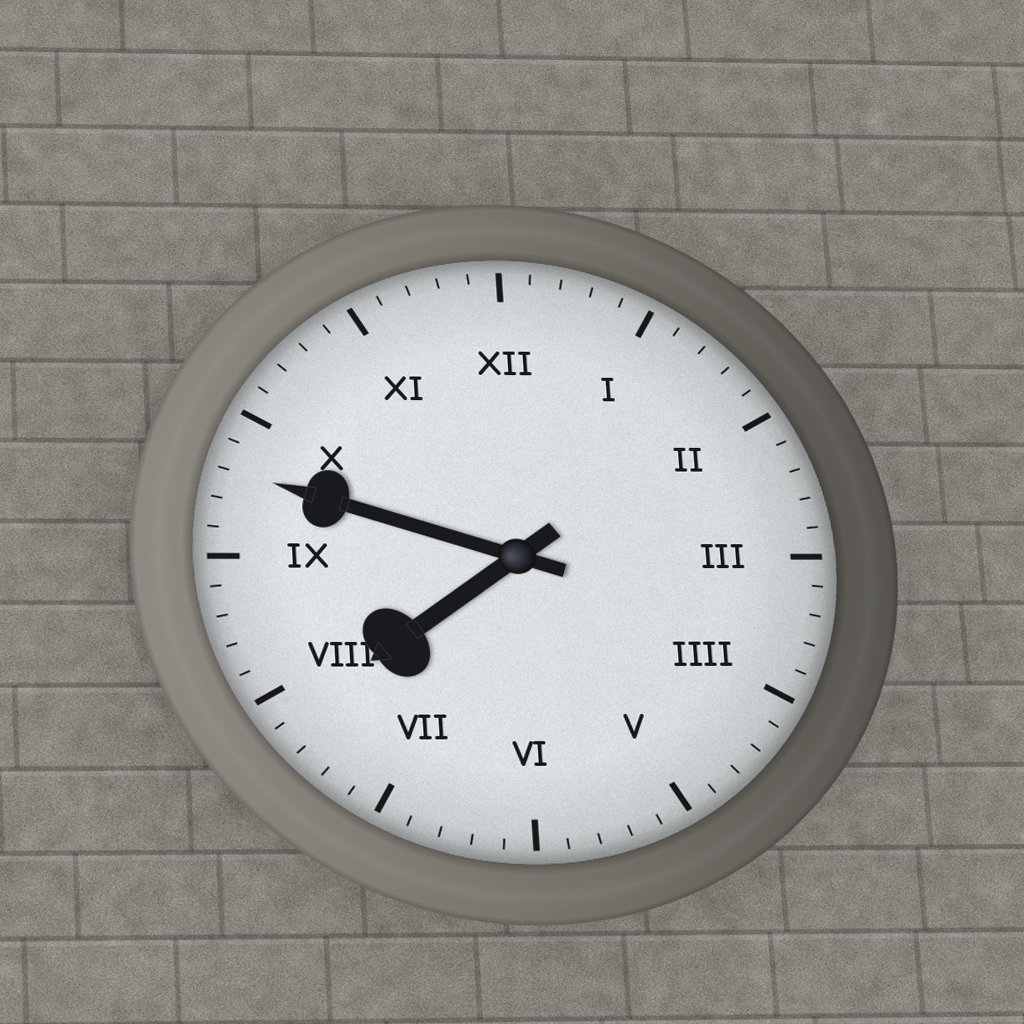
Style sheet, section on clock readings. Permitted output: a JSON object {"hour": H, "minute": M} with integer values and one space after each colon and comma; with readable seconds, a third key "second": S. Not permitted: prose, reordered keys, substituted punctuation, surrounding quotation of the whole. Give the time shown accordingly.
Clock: {"hour": 7, "minute": 48}
